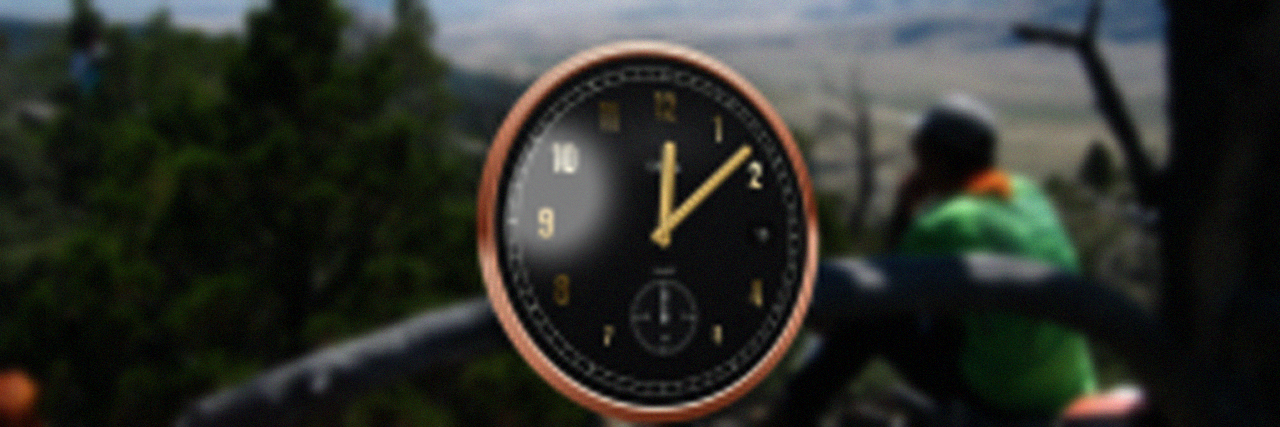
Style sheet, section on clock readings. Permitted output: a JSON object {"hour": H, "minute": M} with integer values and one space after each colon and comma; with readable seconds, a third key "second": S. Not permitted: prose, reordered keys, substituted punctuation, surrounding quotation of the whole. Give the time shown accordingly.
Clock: {"hour": 12, "minute": 8}
